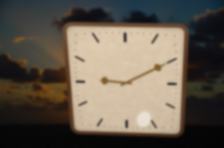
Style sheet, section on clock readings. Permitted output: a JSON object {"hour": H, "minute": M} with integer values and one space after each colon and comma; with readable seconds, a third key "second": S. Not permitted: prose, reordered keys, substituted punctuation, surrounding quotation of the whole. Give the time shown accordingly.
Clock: {"hour": 9, "minute": 10}
